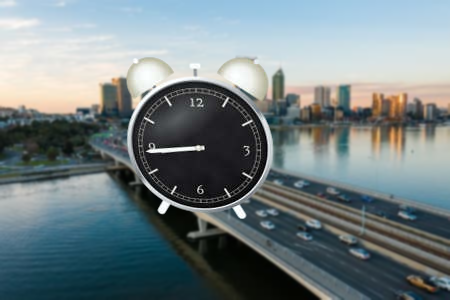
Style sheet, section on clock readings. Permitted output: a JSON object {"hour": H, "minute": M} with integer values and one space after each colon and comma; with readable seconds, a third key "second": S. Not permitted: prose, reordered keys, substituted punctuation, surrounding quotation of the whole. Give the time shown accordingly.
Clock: {"hour": 8, "minute": 44}
